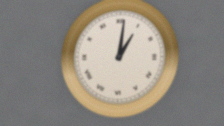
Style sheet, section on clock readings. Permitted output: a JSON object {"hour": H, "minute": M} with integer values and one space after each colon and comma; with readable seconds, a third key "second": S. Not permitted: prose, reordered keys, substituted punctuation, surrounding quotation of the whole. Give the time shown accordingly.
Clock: {"hour": 1, "minute": 1}
